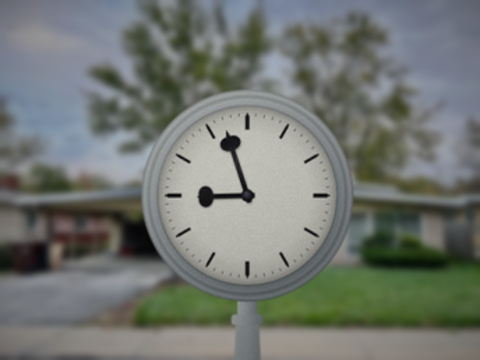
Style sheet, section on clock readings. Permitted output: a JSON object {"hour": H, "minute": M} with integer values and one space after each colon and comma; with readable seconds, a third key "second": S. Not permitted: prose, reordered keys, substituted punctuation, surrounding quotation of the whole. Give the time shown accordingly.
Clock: {"hour": 8, "minute": 57}
